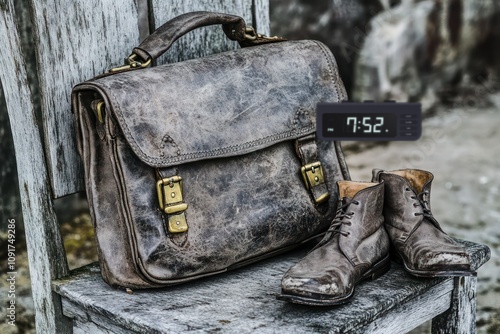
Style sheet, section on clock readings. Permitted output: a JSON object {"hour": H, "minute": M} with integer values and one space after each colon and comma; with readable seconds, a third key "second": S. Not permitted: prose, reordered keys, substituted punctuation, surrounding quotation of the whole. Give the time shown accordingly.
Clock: {"hour": 7, "minute": 52}
